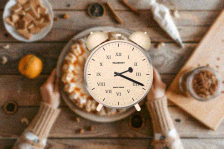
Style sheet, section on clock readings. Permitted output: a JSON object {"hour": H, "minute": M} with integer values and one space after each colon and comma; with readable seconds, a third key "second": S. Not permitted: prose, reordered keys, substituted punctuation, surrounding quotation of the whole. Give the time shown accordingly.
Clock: {"hour": 2, "minute": 19}
